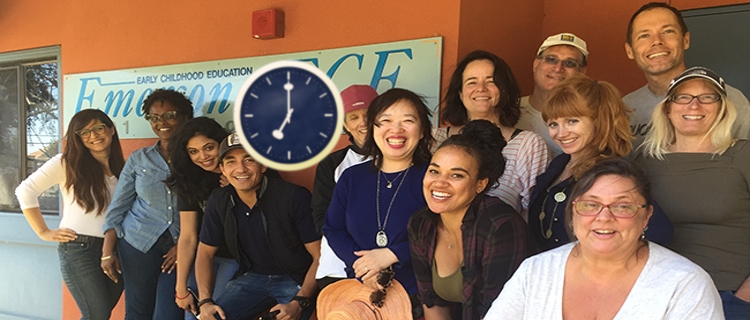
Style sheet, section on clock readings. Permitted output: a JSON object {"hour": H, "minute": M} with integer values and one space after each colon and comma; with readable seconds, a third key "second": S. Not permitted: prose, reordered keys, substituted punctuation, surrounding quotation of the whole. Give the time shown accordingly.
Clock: {"hour": 7, "minute": 0}
